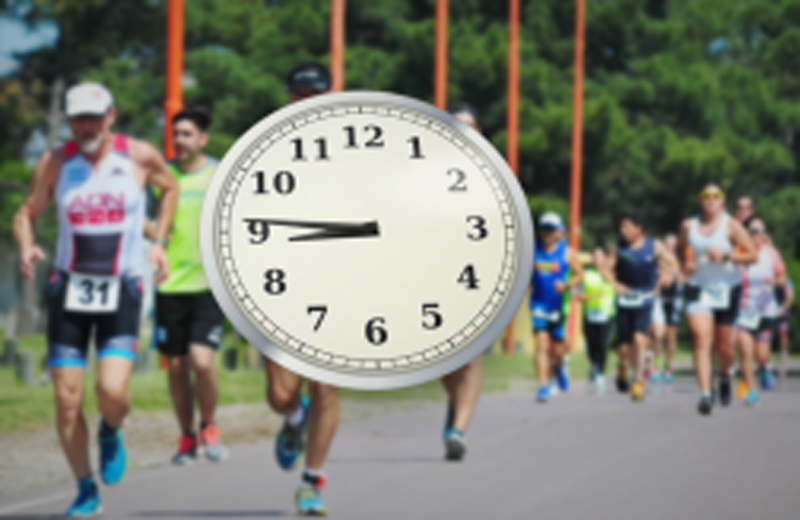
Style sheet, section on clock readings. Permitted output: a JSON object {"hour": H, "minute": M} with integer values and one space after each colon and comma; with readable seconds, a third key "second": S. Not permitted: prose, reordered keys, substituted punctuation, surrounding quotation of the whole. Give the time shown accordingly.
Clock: {"hour": 8, "minute": 46}
